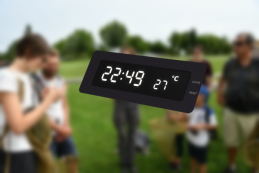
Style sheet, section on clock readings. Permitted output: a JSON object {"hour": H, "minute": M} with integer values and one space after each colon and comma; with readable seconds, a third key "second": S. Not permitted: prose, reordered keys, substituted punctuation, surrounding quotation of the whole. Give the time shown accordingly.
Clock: {"hour": 22, "minute": 49}
